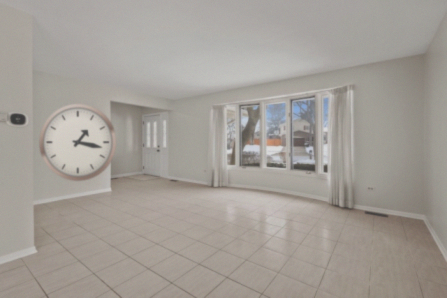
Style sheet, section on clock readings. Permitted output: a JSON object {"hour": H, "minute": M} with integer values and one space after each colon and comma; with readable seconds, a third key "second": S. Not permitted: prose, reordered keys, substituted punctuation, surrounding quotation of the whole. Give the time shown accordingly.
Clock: {"hour": 1, "minute": 17}
